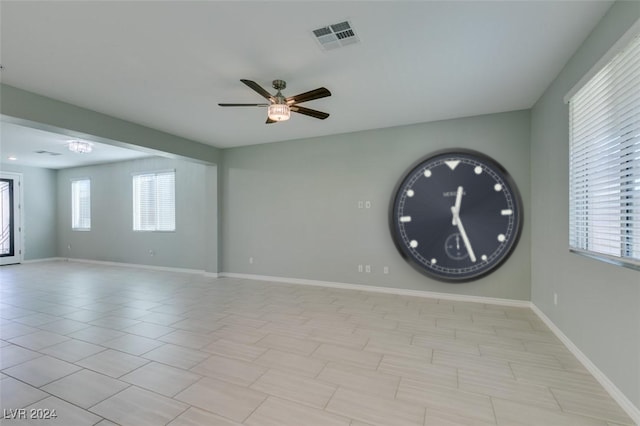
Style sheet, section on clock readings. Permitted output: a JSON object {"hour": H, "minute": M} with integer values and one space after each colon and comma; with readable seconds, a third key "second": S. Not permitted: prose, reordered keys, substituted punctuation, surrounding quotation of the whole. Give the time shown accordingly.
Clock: {"hour": 12, "minute": 27}
